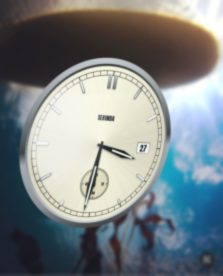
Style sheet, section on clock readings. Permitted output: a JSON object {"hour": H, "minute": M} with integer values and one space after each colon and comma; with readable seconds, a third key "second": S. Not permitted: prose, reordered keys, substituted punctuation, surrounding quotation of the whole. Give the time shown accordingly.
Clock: {"hour": 3, "minute": 31}
